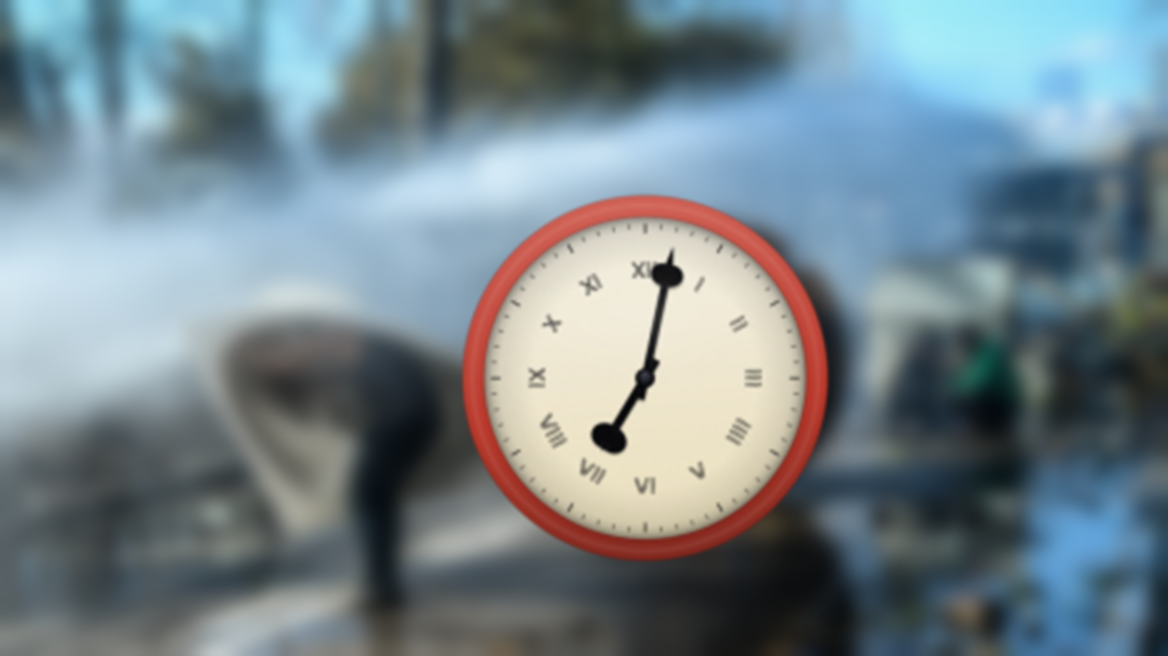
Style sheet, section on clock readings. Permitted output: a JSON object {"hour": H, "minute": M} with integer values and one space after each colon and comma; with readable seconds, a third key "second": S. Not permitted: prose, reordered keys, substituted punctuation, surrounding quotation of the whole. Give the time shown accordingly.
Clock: {"hour": 7, "minute": 2}
